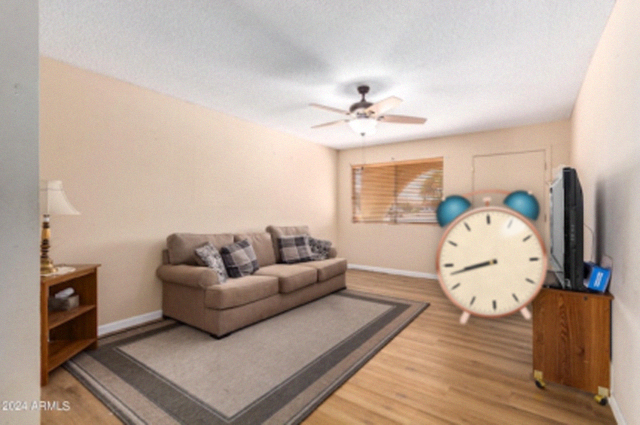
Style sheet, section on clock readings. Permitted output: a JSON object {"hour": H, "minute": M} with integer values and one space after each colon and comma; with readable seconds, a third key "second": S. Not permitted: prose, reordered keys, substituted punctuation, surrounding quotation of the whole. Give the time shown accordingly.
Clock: {"hour": 8, "minute": 43}
